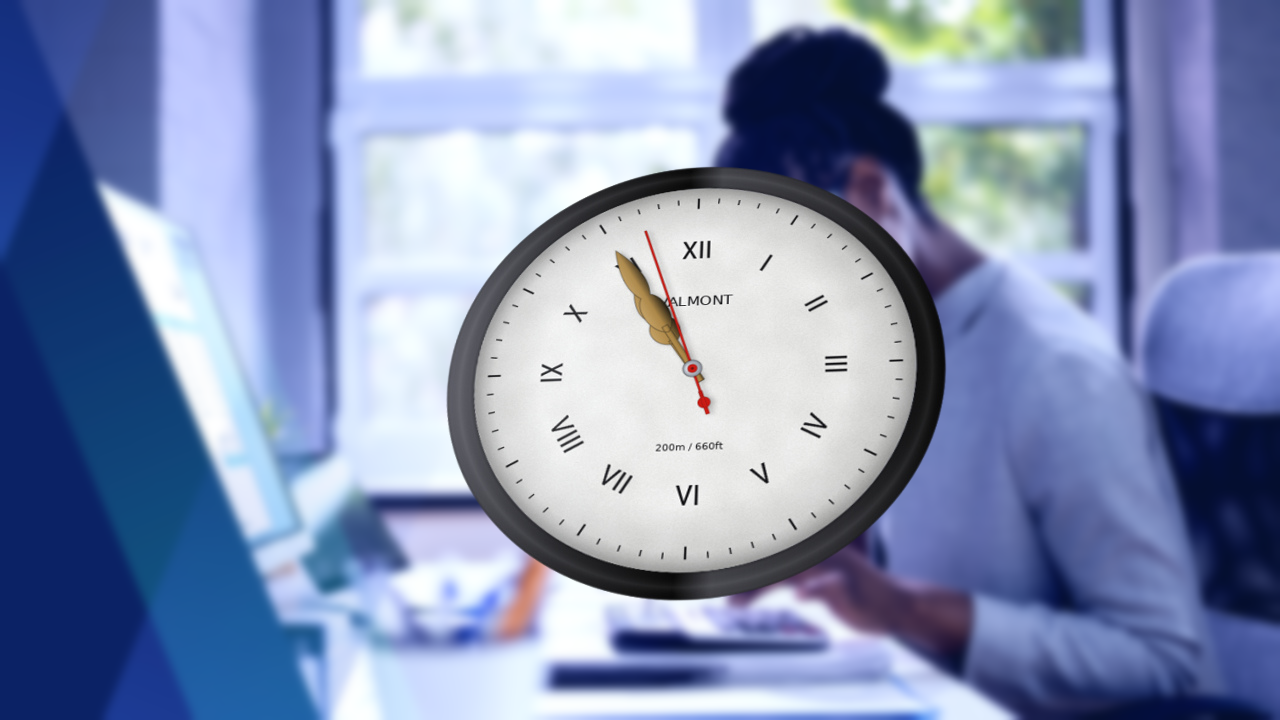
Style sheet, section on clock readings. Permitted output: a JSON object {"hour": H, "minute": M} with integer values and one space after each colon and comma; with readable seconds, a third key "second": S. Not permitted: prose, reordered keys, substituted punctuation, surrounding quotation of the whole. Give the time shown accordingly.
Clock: {"hour": 10, "minute": 54, "second": 57}
